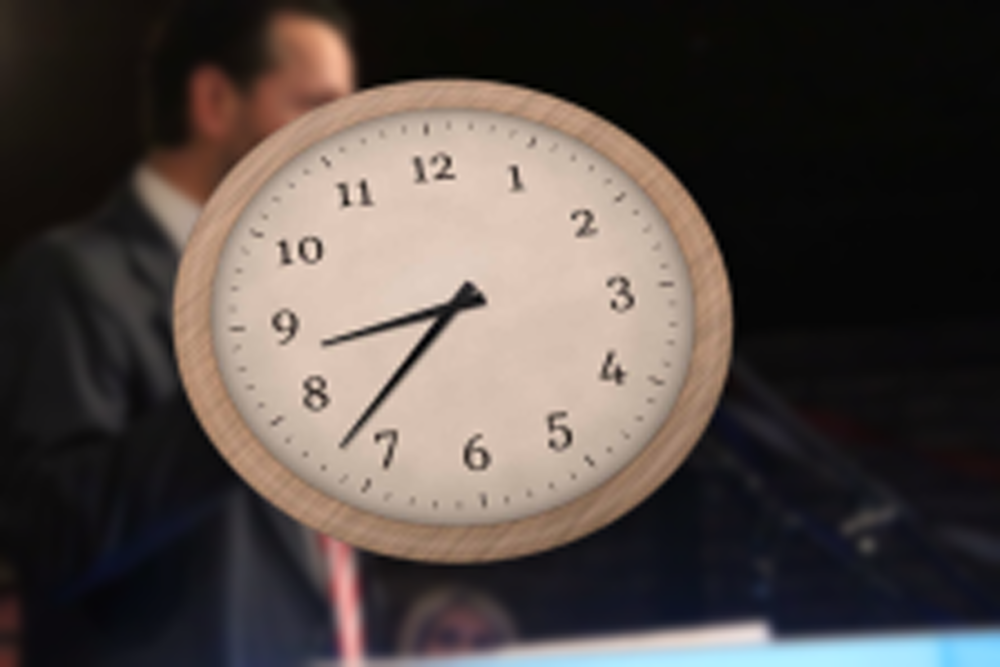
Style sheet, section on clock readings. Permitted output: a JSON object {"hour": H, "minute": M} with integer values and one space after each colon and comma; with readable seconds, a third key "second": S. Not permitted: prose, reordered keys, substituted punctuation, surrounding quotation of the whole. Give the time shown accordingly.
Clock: {"hour": 8, "minute": 37}
